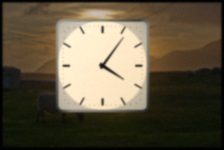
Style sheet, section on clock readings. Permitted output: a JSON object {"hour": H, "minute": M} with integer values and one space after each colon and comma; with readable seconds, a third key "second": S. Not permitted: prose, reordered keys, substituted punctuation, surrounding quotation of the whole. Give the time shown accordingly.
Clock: {"hour": 4, "minute": 6}
